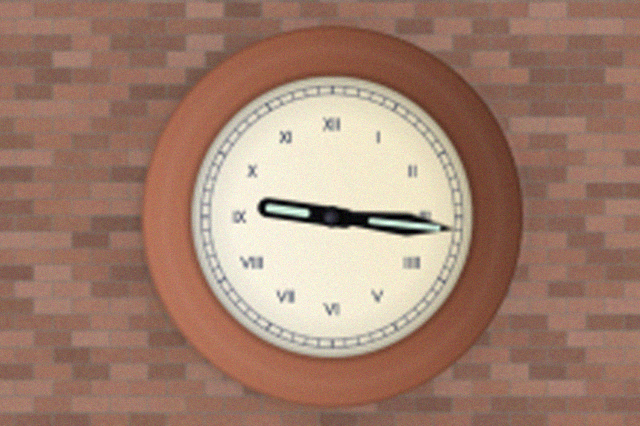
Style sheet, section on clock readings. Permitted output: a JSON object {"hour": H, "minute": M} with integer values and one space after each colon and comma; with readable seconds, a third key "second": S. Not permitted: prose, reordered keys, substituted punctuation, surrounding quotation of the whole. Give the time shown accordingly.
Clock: {"hour": 9, "minute": 16}
